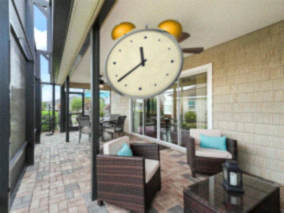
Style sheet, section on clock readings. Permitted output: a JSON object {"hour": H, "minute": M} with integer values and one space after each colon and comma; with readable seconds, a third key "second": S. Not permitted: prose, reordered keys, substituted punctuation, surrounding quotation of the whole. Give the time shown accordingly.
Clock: {"hour": 11, "minute": 38}
